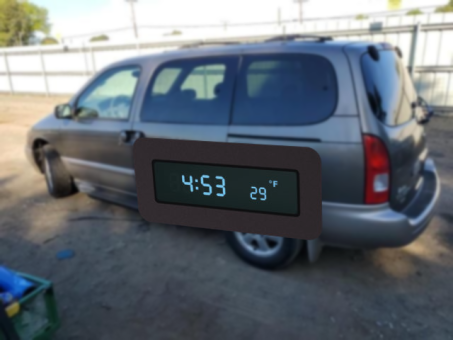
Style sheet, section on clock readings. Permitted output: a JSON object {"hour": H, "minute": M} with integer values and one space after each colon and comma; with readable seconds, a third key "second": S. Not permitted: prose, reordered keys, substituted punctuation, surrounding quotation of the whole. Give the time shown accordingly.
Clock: {"hour": 4, "minute": 53}
